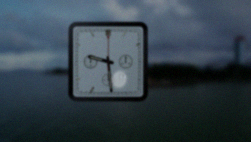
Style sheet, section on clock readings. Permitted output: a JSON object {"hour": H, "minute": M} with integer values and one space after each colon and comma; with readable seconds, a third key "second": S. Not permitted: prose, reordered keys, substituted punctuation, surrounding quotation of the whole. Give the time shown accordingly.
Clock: {"hour": 9, "minute": 29}
